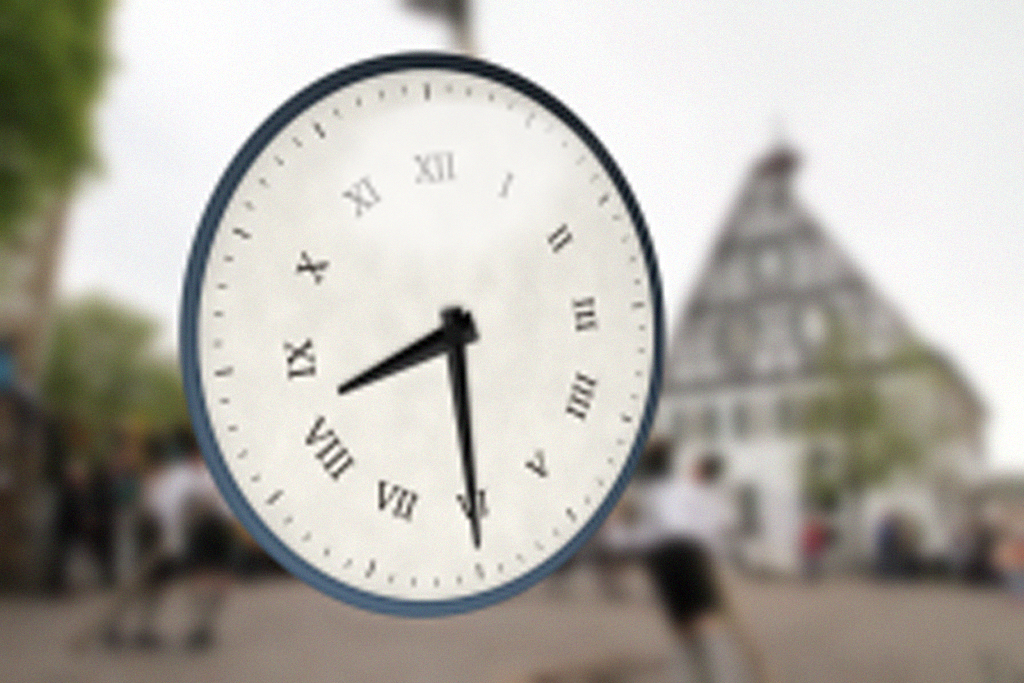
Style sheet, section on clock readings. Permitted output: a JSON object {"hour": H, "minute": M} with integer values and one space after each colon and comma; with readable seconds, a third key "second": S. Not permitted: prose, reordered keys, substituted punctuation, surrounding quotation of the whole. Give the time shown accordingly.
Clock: {"hour": 8, "minute": 30}
